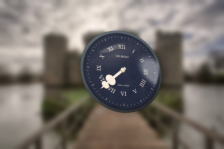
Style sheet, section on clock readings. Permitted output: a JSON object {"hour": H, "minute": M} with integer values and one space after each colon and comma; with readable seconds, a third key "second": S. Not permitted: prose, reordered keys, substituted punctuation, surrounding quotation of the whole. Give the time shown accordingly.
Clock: {"hour": 7, "minute": 38}
